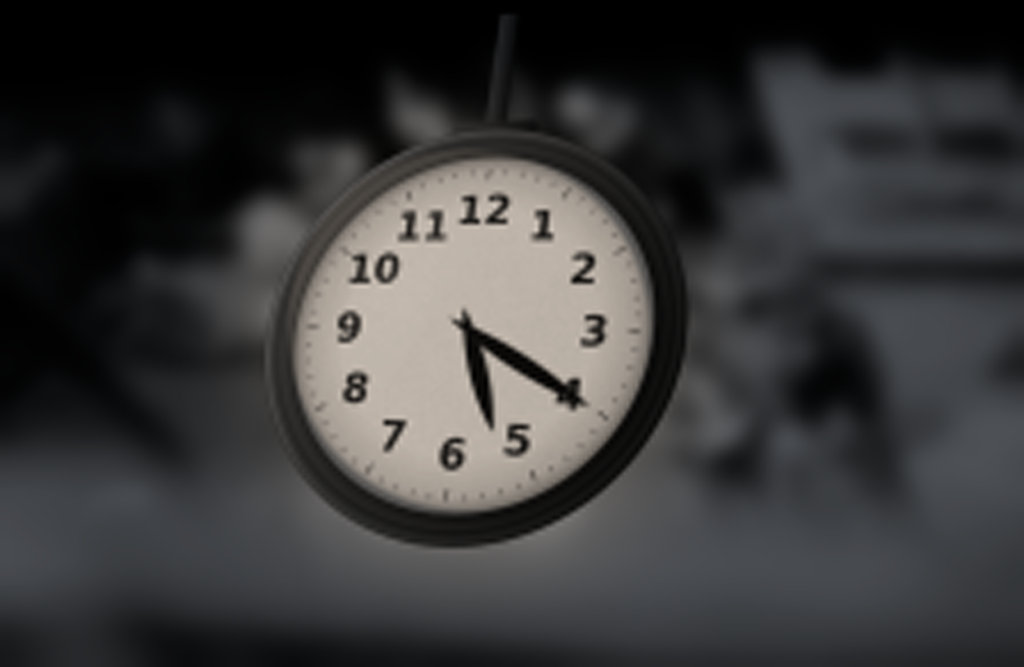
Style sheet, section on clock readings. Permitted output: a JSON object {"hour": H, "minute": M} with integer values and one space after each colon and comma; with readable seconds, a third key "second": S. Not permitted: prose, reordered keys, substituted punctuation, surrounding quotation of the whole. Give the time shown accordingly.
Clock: {"hour": 5, "minute": 20}
